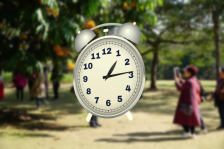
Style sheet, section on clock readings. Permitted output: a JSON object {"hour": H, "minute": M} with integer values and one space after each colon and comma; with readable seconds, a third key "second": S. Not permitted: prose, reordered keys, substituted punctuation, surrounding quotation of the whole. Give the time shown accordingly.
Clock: {"hour": 1, "minute": 14}
